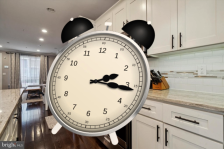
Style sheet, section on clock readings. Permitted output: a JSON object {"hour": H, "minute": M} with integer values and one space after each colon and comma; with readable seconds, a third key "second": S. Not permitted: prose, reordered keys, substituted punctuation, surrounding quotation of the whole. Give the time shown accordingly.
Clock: {"hour": 2, "minute": 16}
